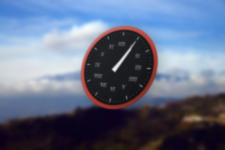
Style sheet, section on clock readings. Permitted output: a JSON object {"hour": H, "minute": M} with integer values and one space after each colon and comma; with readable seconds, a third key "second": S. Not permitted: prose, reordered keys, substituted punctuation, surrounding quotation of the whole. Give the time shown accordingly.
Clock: {"hour": 1, "minute": 5}
